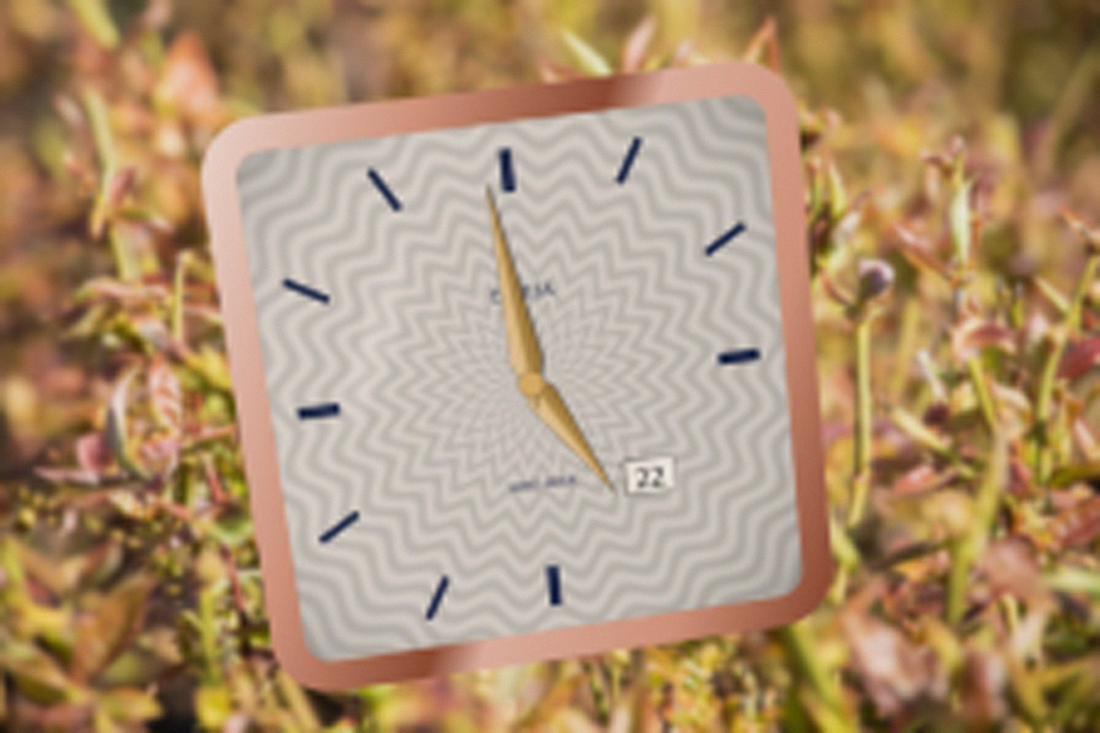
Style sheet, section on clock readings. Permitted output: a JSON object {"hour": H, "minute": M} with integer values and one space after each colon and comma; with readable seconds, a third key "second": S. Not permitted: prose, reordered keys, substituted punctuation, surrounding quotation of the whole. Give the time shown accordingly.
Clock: {"hour": 4, "minute": 59}
